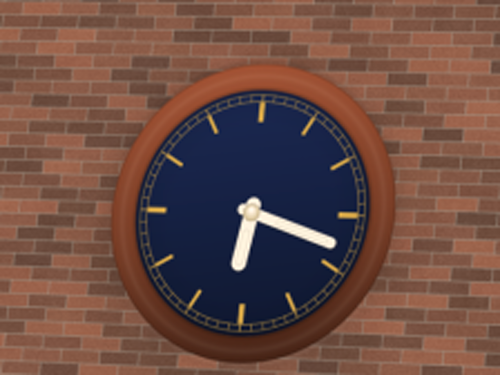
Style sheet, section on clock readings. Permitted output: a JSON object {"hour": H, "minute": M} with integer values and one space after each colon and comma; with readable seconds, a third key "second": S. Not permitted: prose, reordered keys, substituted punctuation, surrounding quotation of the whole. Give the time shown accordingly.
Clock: {"hour": 6, "minute": 18}
